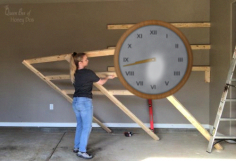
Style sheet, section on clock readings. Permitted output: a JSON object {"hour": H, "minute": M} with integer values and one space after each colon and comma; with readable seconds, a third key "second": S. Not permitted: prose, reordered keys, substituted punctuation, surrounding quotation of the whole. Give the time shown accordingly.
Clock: {"hour": 8, "minute": 43}
